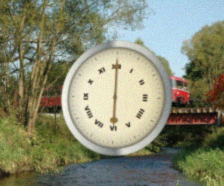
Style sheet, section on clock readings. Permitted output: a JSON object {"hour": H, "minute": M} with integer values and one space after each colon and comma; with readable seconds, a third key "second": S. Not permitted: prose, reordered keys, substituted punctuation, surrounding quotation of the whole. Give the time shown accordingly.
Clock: {"hour": 6, "minute": 0}
